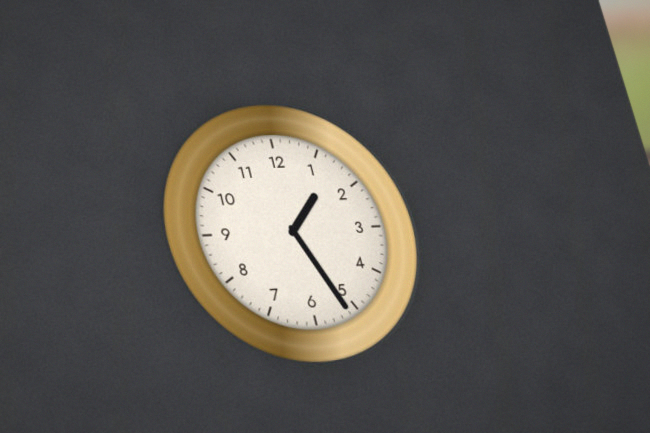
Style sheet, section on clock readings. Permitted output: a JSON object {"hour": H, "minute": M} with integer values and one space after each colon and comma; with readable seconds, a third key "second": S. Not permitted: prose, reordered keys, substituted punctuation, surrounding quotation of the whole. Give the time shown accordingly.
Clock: {"hour": 1, "minute": 26}
